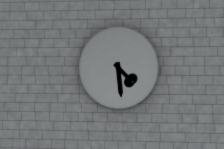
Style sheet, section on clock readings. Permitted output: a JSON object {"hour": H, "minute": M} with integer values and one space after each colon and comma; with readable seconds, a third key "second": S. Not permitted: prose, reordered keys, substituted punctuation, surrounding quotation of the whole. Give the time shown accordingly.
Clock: {"hour": 4, "minute": 29}
